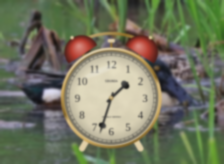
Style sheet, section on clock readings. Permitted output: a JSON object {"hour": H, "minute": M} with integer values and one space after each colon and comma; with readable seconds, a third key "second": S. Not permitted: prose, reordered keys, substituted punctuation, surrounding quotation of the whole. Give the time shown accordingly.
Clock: {"hour": 1, "minute": 33}
